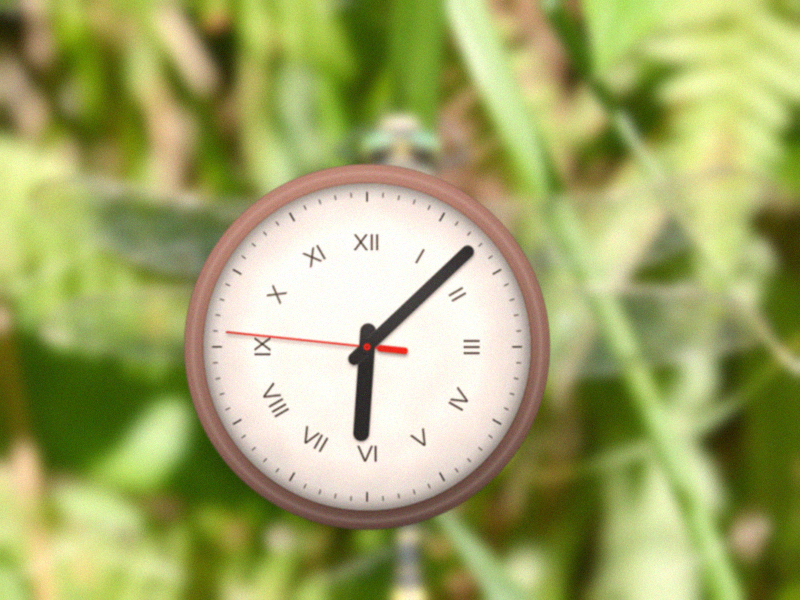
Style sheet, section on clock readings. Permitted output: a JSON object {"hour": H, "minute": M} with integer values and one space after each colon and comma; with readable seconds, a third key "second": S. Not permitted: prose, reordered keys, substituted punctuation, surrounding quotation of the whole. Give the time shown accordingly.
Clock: {"hour": 6, "minute": 7, "second": 46}
